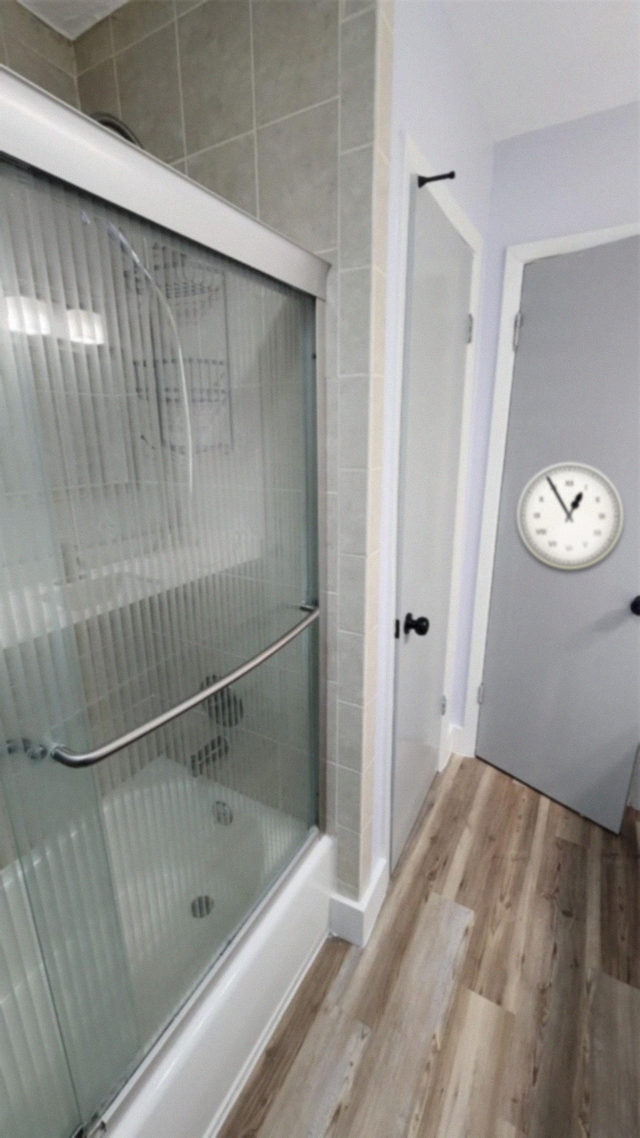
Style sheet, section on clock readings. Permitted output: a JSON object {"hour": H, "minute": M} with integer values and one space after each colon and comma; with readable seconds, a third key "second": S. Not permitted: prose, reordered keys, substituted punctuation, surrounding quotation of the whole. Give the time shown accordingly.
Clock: {"hour": 12, "minute": 55}
